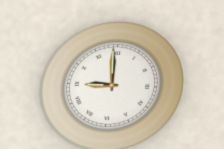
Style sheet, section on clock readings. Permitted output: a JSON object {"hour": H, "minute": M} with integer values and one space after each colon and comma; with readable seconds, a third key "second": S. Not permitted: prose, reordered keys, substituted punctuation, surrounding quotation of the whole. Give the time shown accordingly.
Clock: {"hour": 8, "minute": 59}
